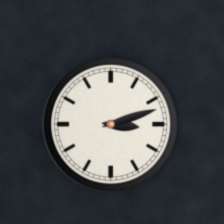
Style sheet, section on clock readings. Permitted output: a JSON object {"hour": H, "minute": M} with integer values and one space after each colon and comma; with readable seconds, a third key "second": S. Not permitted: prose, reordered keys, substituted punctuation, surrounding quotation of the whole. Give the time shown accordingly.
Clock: {"hour": 3, "minute": 12}
